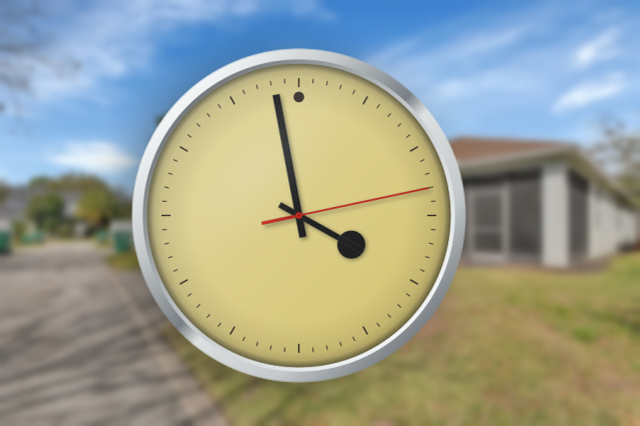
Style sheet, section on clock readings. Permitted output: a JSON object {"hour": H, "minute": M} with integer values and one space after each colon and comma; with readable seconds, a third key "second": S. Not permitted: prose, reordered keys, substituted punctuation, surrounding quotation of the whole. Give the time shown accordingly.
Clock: {"hour": 3, "minute": 58, "second": 13}
